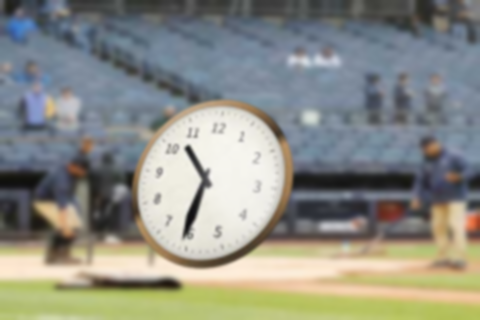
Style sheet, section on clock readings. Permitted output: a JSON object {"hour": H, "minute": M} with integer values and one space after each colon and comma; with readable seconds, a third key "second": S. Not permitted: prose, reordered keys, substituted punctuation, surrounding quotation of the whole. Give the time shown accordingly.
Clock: {"hour": 10, "minute": 31}
